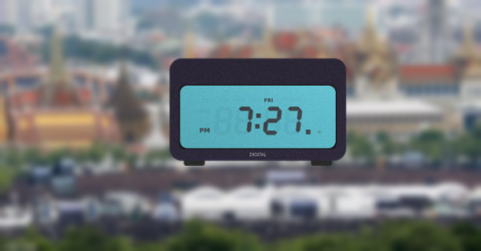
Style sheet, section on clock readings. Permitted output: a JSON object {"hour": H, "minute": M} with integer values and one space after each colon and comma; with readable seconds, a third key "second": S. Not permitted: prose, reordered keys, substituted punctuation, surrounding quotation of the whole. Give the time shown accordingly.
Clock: {"hour": 7, "minute": 27}
